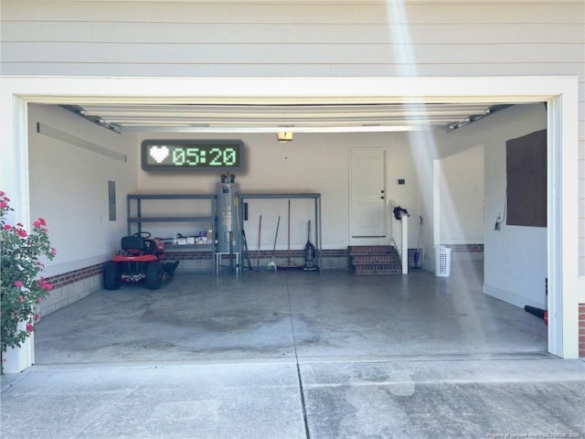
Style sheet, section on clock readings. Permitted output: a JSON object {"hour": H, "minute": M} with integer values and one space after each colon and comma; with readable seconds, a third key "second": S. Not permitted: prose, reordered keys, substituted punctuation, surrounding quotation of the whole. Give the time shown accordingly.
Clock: {"hour": 5, "minute": 20}
